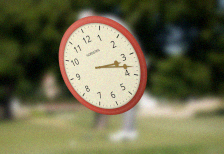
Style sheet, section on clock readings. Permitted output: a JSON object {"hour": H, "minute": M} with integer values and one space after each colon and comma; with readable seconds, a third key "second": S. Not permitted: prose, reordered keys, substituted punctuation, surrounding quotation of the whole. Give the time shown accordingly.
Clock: {"hour": 3, "minute": 18}
